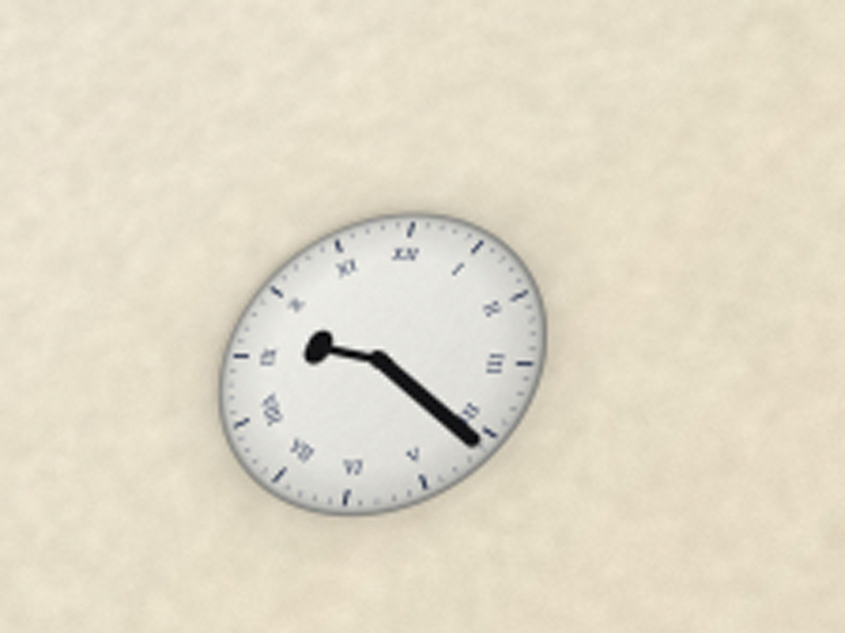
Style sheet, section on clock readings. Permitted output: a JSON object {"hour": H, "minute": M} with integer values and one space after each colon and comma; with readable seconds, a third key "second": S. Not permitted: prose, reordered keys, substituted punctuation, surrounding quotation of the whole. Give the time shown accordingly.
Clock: {"hour": 9, "minute": 21}
